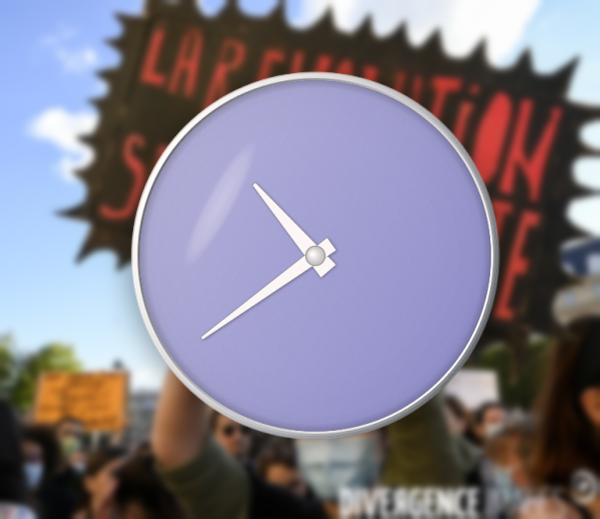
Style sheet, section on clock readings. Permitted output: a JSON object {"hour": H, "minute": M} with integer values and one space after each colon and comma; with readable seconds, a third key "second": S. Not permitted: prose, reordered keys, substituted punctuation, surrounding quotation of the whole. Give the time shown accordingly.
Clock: {"hour": 10, "minute": 39}
